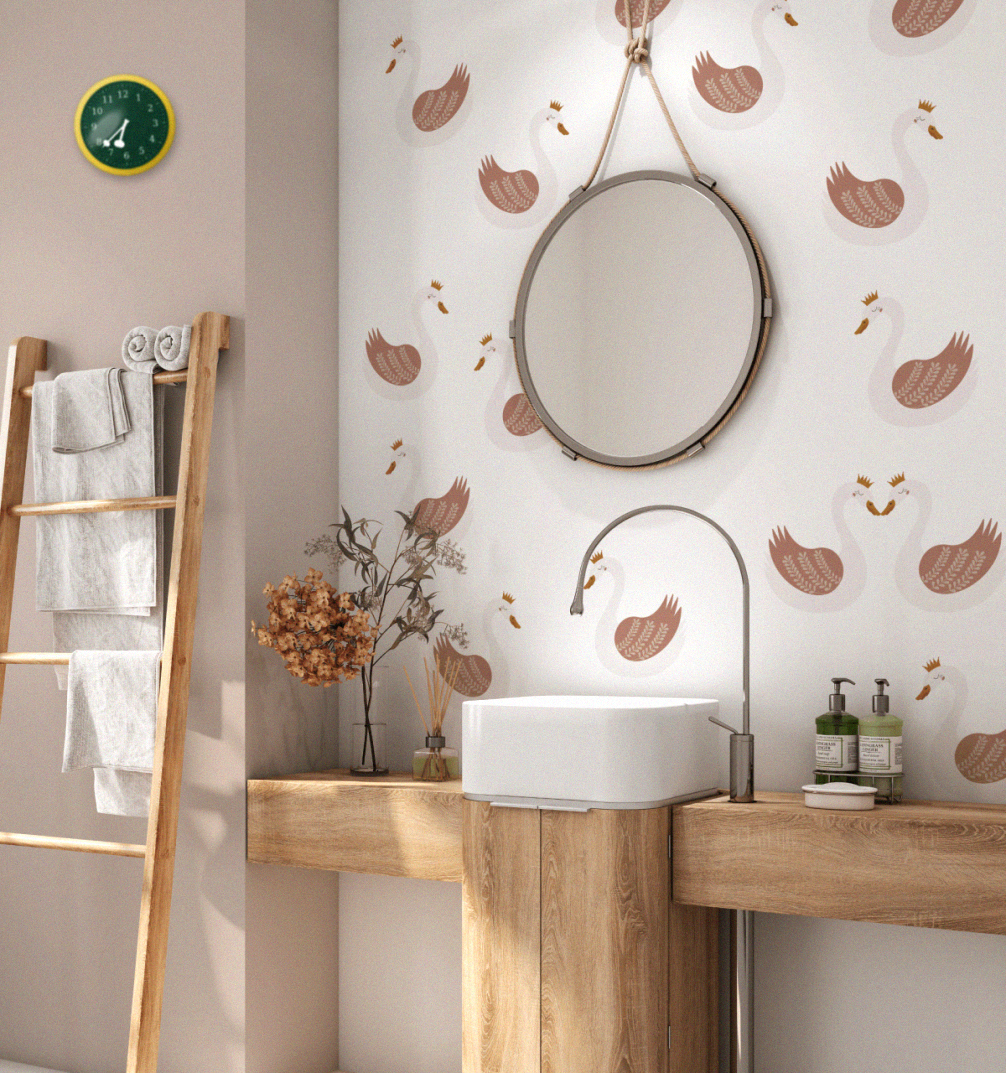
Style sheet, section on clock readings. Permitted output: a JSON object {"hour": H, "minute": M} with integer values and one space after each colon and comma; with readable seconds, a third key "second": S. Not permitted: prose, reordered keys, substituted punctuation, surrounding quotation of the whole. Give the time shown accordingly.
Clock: {"hour": 6, "minute": 38}
